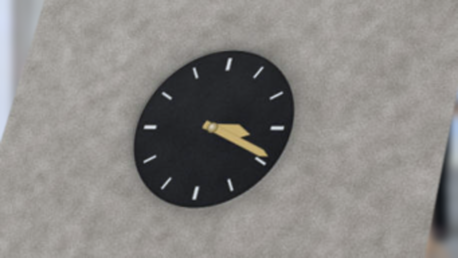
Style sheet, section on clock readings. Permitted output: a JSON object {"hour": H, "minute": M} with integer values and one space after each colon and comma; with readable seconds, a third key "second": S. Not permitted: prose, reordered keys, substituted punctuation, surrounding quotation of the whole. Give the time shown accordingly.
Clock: {"hour": 3, "minute": 19}
